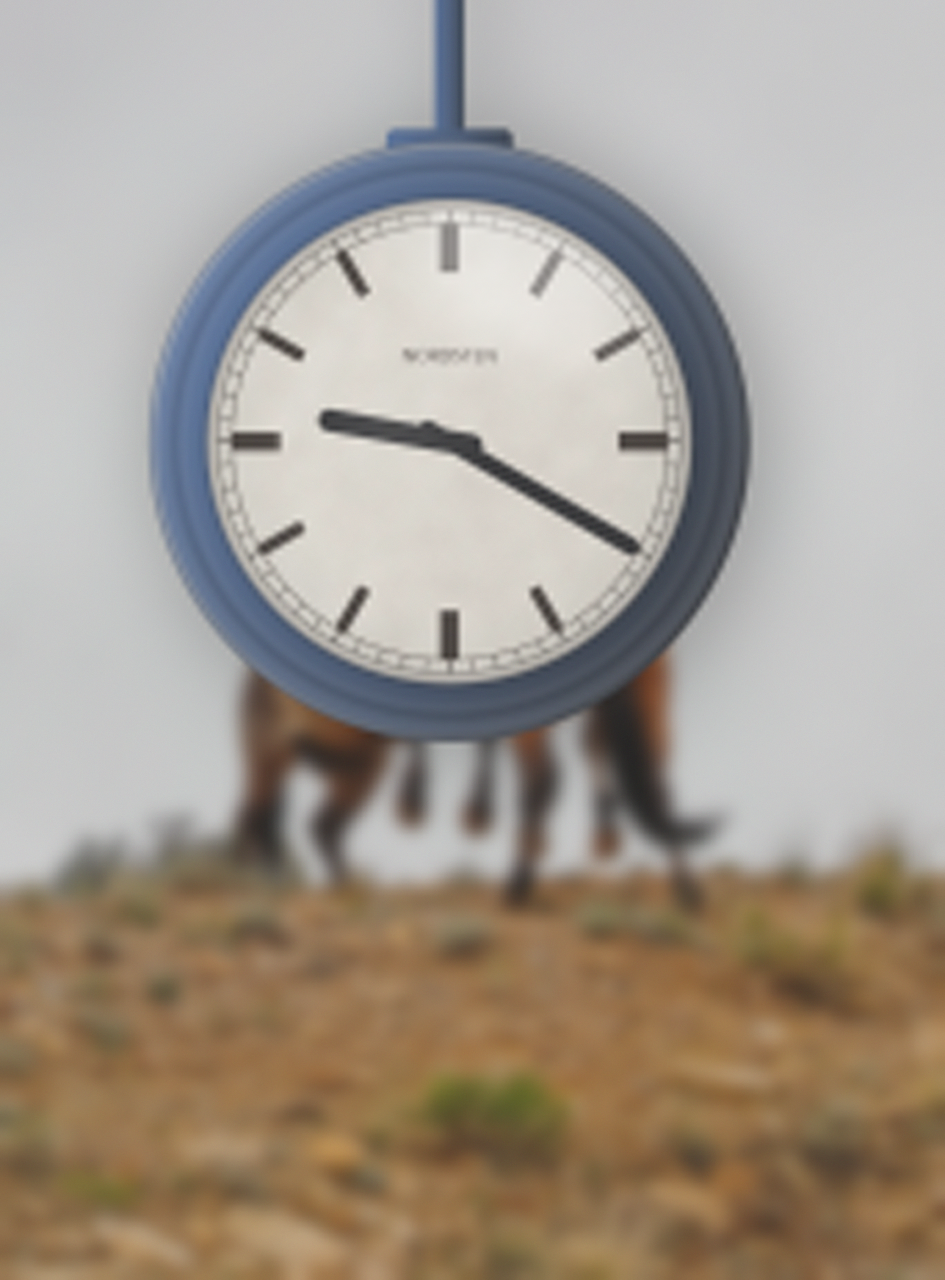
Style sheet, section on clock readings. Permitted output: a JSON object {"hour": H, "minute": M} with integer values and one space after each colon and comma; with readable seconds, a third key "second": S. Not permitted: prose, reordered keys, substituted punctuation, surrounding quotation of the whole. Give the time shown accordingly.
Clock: {"hour": 9, "minute": 20}
